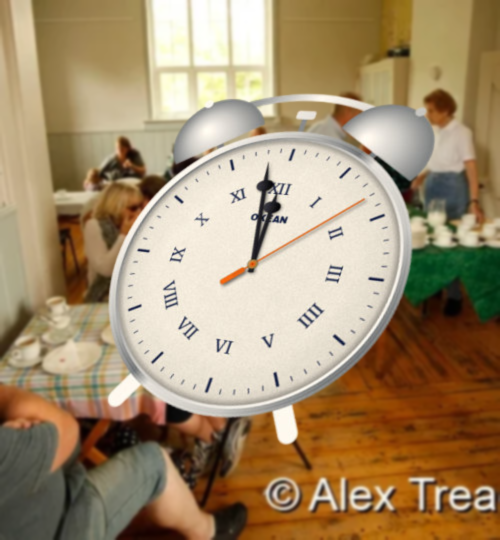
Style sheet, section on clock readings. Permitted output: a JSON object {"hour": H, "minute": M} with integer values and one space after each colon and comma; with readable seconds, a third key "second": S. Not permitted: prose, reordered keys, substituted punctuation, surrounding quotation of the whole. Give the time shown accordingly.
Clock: {"hour": 11, "minute": 58, "second": 8}
